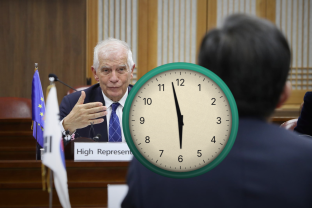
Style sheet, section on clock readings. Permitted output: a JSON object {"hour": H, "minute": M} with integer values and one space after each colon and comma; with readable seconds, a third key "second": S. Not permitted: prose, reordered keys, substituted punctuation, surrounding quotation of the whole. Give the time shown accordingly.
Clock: {"hour": 5, "minute": 58}
